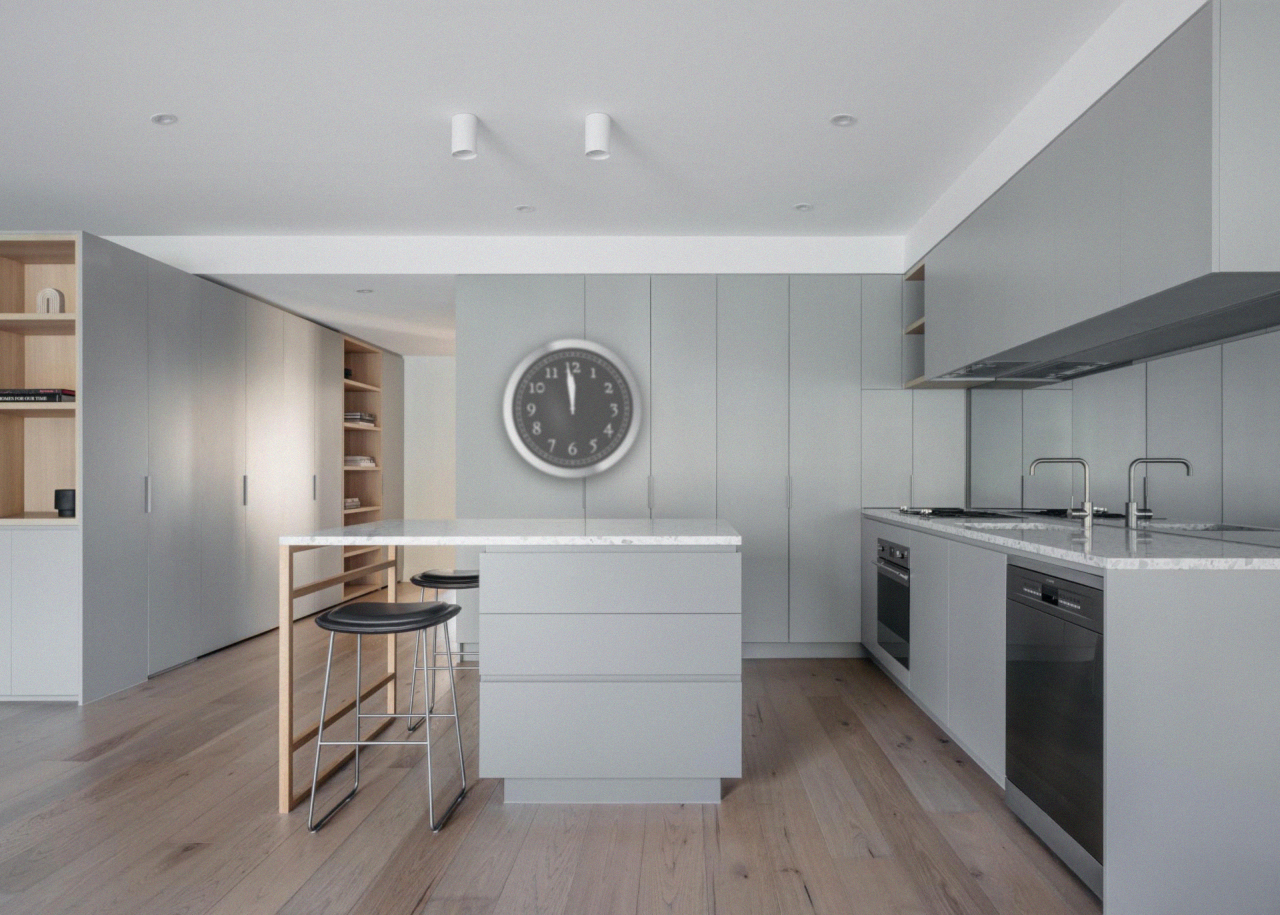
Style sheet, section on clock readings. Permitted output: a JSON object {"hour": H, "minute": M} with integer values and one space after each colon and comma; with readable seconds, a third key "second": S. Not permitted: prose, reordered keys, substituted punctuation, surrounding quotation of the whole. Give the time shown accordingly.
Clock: {"hour": 11, "minute": 59}
